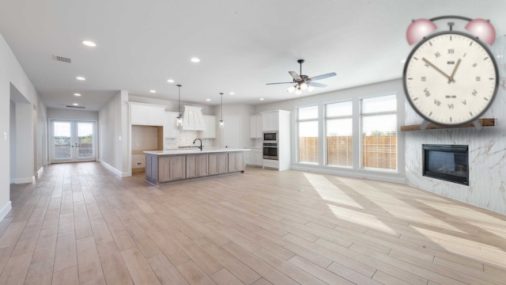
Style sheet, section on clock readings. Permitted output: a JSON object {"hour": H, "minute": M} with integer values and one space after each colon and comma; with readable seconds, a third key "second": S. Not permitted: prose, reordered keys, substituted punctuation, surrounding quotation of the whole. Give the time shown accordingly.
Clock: {"hour": 12, "minute": 51}
